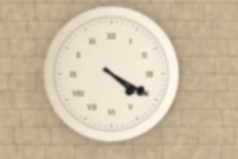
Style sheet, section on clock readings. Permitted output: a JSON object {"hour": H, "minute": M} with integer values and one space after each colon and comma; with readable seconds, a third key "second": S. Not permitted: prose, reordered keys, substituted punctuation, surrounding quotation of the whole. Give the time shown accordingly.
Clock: {"hour": 4, "minute": 20}
